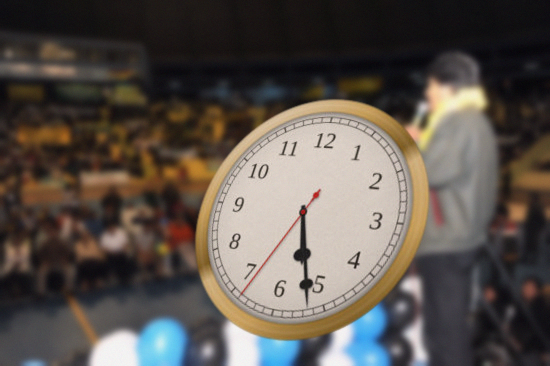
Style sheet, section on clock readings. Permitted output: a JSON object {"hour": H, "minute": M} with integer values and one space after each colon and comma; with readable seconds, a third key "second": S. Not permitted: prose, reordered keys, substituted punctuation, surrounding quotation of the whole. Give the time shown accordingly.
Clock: {"hour": 5, "minute": 26, "second": 34}
